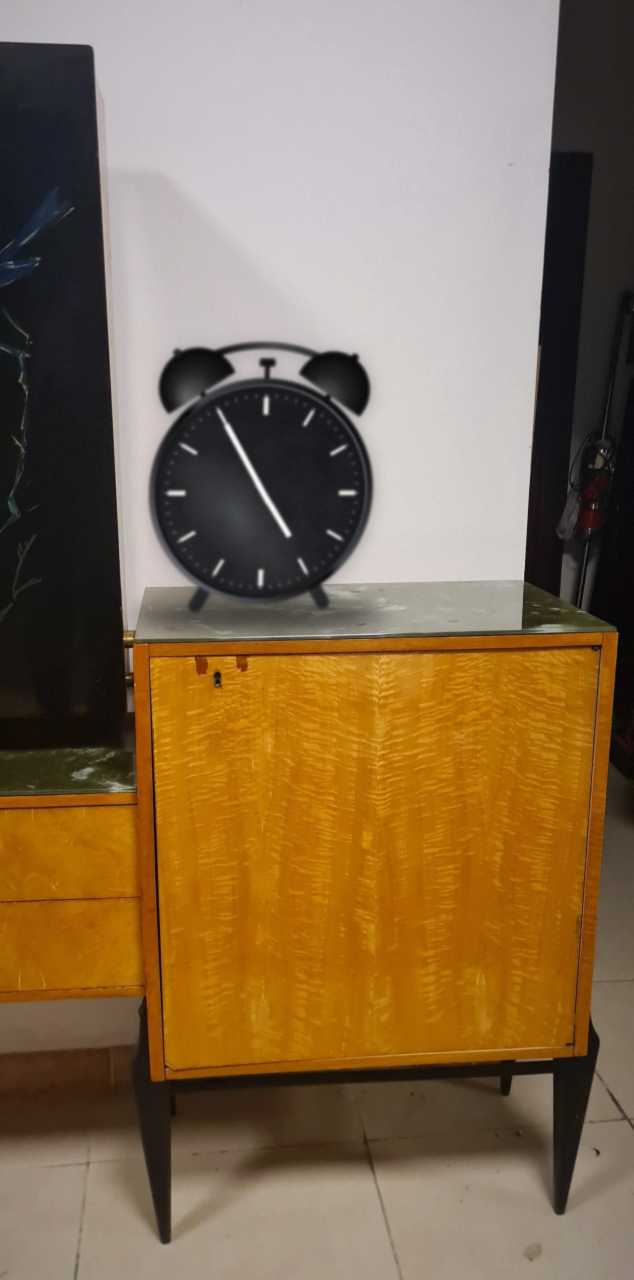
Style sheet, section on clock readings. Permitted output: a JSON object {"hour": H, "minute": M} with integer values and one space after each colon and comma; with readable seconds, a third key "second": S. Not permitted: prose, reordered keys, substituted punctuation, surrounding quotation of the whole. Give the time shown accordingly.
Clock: {"hour": 4, "minute": 55}
